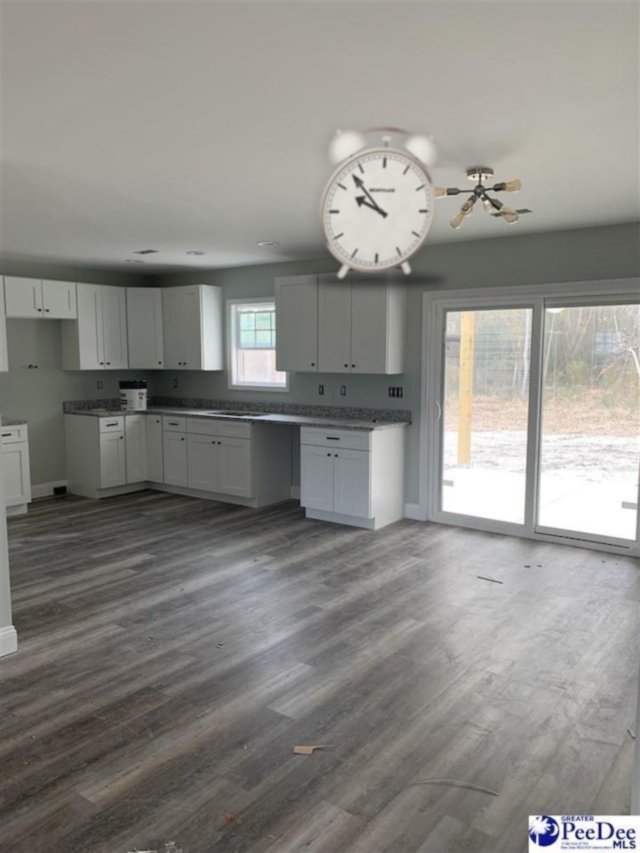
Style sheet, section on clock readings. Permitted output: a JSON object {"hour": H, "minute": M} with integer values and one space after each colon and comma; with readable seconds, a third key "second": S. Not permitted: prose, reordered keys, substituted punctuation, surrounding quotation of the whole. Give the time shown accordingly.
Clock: {"hour": 9, "minute": 53}
